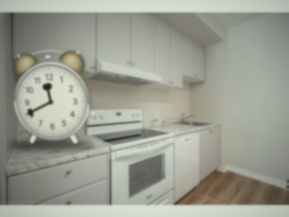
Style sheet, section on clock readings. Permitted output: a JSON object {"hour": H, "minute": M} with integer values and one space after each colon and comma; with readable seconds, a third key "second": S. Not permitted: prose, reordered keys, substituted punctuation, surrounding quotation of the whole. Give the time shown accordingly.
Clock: {"hour": 11, "minute": 41}
